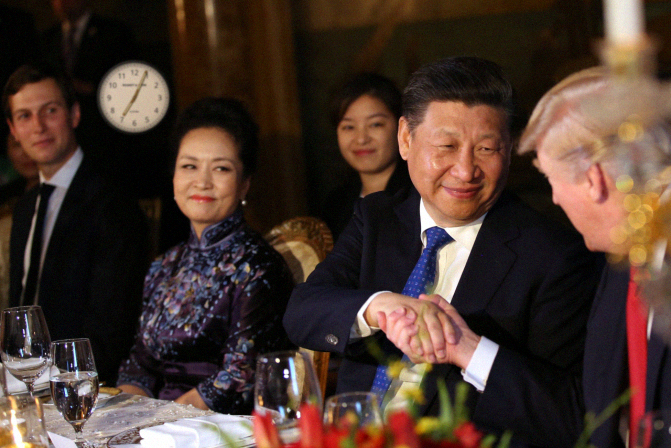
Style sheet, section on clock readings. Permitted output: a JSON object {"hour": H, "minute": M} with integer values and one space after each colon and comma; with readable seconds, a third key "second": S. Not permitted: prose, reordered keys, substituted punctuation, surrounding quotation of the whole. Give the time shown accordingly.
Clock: {"hour": 7, "minute": 4}
